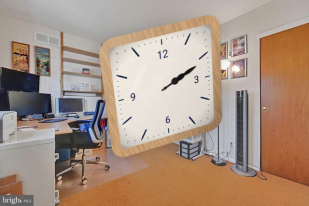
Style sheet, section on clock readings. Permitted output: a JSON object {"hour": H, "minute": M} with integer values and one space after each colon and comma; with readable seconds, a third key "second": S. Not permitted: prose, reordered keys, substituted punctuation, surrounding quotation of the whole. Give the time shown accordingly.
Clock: {"hour": 2, "minute": 11}
